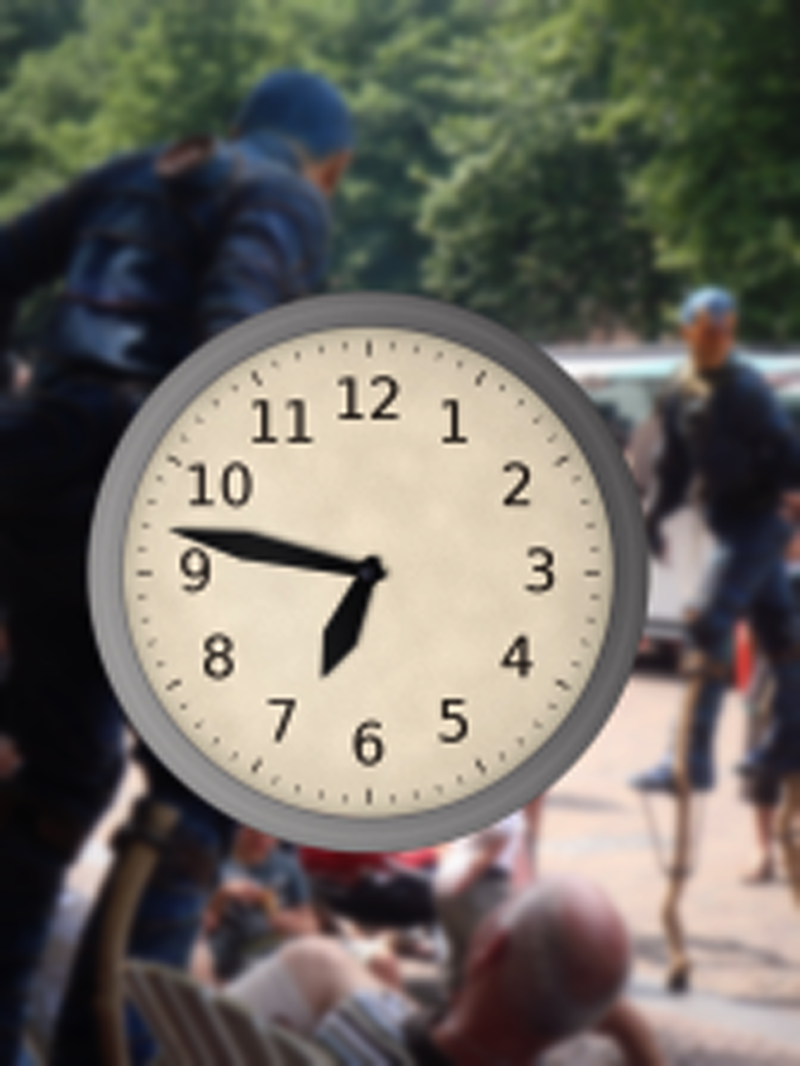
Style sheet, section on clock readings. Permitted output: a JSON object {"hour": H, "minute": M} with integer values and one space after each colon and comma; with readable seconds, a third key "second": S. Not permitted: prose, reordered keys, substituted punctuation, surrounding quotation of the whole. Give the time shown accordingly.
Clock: {"hour": 6, "minute": 47}
